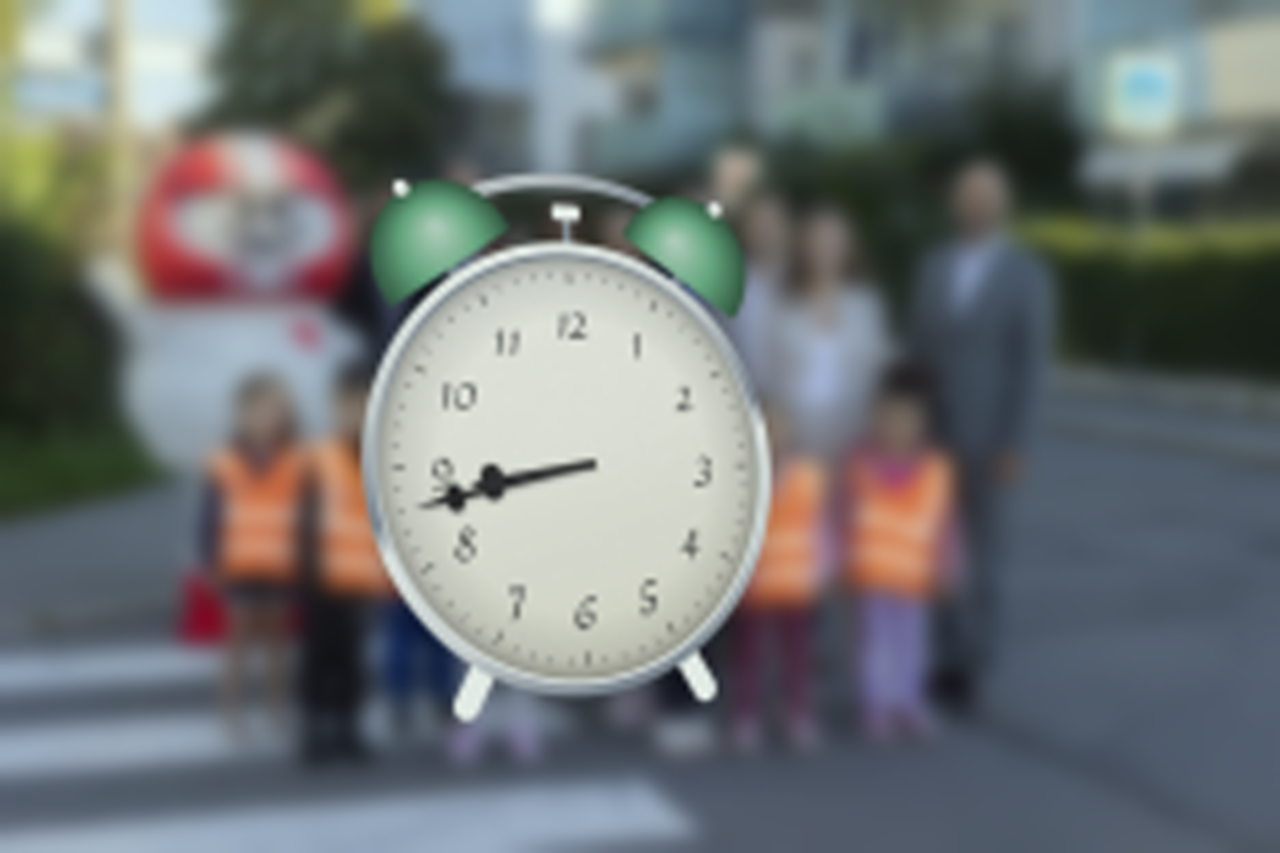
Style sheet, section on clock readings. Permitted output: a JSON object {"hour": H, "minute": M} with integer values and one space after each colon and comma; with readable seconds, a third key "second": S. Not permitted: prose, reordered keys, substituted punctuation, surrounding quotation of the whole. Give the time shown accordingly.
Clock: {"hour": 8, "minute": 43}
